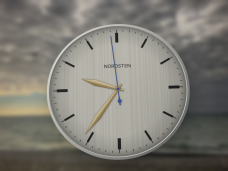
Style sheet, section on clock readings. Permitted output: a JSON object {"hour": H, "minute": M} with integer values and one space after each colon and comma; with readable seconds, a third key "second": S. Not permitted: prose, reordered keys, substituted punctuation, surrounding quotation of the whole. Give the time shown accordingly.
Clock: {"hour": 9, "minute": 35, "second": 59}
